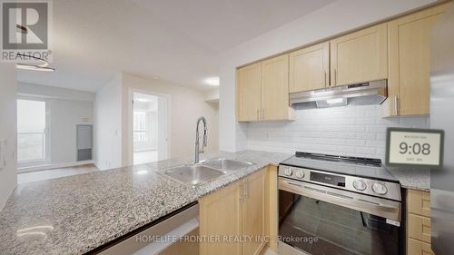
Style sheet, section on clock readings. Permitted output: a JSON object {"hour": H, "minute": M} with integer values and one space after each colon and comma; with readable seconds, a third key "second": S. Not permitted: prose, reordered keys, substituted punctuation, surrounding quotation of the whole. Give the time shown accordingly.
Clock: {"hour": 9, "minute": 8}
